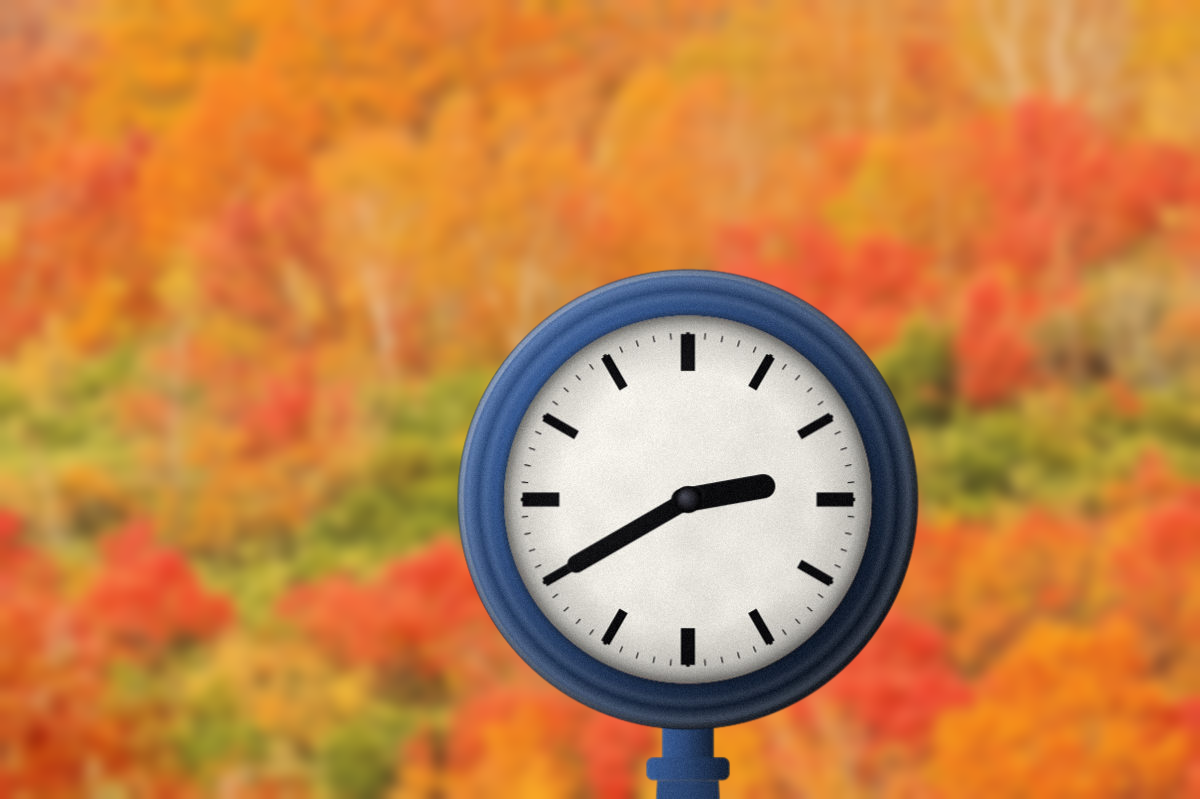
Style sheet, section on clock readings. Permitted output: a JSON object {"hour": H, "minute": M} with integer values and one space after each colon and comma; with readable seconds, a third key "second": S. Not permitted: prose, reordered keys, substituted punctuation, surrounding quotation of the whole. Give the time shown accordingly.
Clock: {"hour": 2, "minute": 40}
